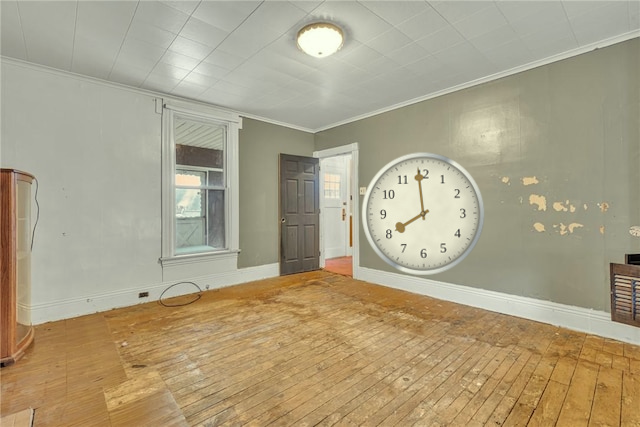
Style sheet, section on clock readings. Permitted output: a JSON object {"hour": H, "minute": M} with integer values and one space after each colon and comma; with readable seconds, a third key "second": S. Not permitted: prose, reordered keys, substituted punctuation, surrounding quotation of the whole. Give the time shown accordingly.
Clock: {"hour": 7, "minute": 59}
